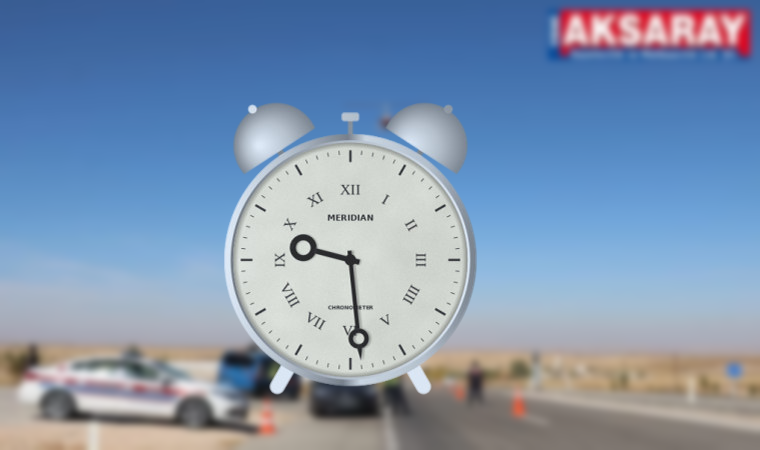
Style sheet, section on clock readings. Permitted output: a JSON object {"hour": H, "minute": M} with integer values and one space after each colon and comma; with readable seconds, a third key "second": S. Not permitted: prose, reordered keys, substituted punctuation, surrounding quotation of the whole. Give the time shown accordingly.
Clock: {"hour": 9, "minute": 29}
